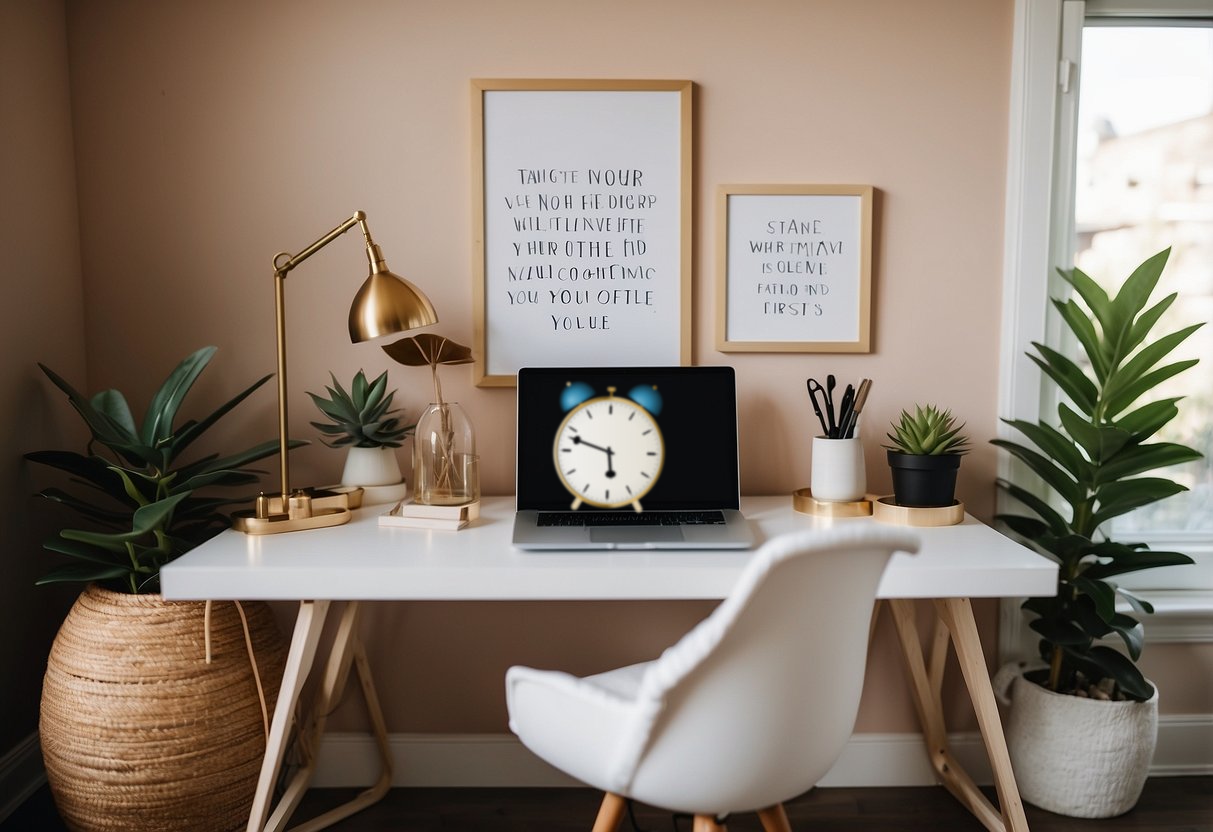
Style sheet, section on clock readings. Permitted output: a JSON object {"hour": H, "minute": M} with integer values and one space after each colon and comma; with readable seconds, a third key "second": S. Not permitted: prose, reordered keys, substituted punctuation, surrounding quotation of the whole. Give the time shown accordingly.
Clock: {"hour": 5, "minute": 48}
